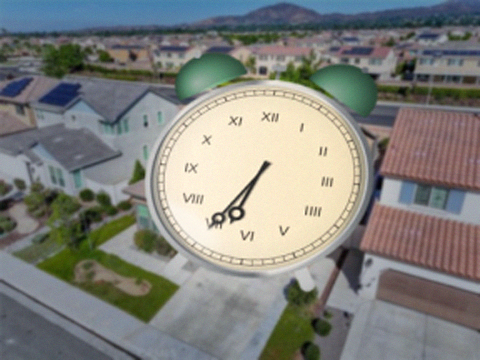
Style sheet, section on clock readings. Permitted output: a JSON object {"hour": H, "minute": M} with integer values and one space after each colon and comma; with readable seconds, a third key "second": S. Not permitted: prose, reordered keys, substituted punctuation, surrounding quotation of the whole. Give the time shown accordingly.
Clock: {"hour": 6, "minute": 35}
